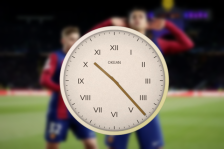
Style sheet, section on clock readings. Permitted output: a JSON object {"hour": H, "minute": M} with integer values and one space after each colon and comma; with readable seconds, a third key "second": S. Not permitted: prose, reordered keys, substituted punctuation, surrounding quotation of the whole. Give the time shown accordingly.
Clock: {"hour": 10, "minute": 23}
